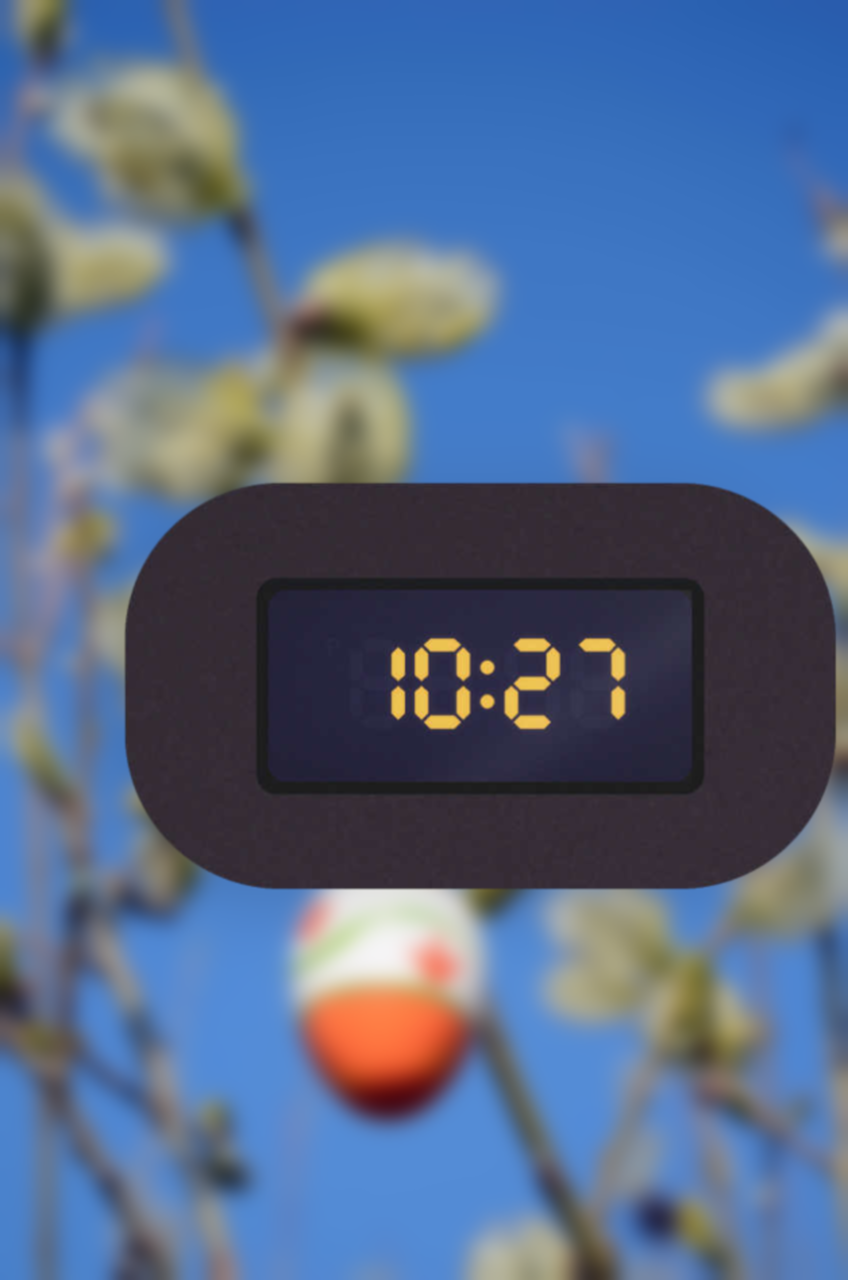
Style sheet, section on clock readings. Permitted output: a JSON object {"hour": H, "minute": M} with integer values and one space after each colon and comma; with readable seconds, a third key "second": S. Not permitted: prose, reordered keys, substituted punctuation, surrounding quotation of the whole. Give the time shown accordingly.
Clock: {"hour": 10, "minute": 27}
